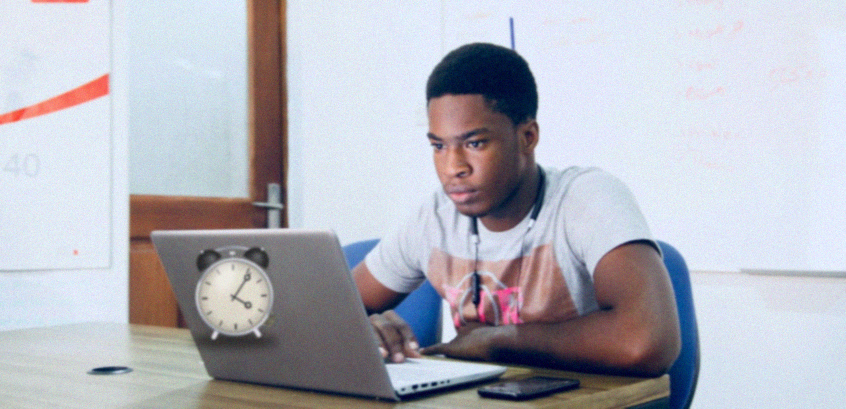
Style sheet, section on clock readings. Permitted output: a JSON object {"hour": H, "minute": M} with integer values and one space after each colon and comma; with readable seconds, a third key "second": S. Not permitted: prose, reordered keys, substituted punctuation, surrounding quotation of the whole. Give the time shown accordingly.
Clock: {"hour": 4, "minute": 6}
